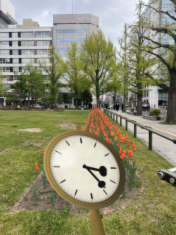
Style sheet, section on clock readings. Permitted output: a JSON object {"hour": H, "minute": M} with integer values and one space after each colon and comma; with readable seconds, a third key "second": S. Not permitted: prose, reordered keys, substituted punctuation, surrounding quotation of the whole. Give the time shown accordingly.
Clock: {"hour": 3, "minute": 24}
